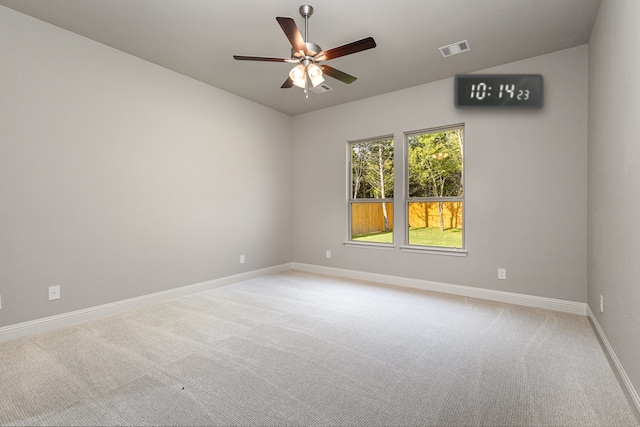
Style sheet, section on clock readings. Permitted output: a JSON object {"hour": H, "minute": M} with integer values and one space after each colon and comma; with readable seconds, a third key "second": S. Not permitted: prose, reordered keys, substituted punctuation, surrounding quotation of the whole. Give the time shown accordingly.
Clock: {"hour": 10, "minute": 14, "second": 23}
